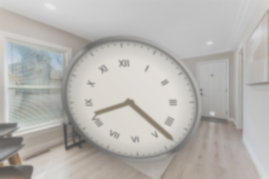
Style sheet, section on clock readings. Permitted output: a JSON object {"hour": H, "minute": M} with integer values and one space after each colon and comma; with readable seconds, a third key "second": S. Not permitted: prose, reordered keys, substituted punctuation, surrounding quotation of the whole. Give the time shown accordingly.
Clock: {"hour": 8, "minute": 23}
